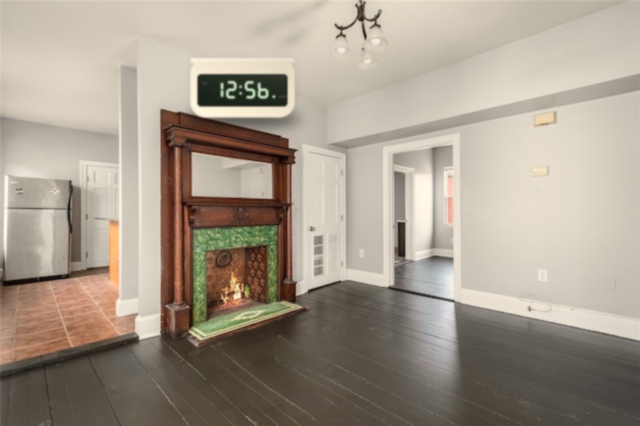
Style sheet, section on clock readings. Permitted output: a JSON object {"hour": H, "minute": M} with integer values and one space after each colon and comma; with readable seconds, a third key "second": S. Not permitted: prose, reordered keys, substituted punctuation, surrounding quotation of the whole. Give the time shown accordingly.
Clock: {"hour": 12, "minute": 56}
